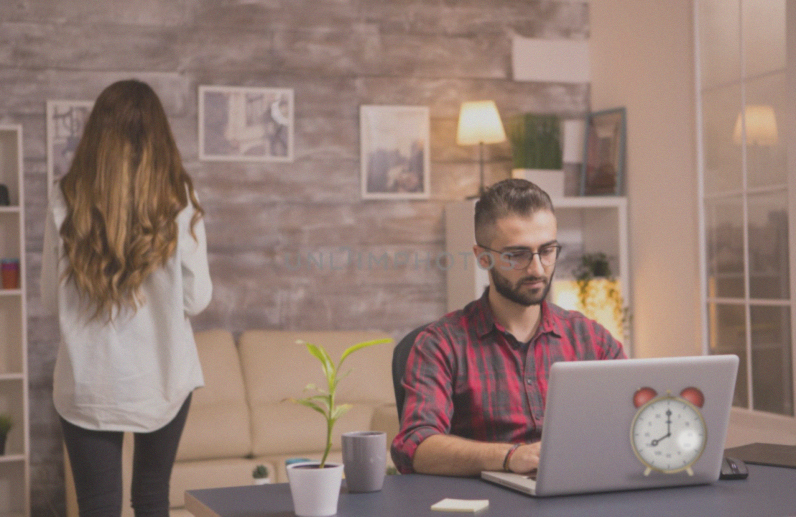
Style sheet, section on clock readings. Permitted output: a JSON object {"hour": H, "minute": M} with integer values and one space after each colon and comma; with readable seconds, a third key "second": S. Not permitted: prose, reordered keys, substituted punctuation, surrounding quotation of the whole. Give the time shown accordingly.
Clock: {"hour": 8, "minute": 0}
